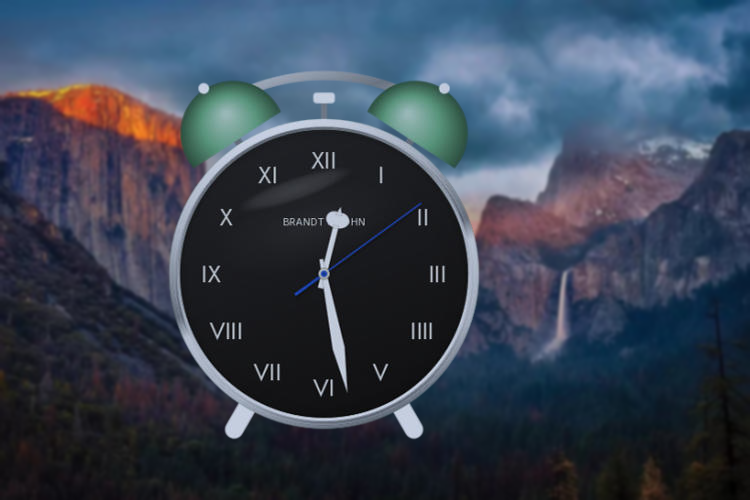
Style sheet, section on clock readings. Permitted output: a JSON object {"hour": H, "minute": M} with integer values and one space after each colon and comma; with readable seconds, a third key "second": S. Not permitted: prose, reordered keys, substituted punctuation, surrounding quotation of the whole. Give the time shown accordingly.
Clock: {"hour": 12, "minute": 28, "second": 9}
